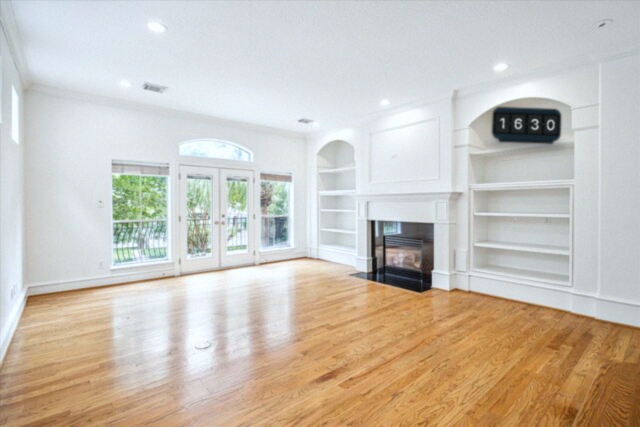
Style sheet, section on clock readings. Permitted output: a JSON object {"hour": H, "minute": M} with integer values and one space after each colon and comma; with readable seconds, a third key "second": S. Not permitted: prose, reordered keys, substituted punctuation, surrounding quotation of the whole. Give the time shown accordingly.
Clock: {"hour": 16, "minute": 30}
